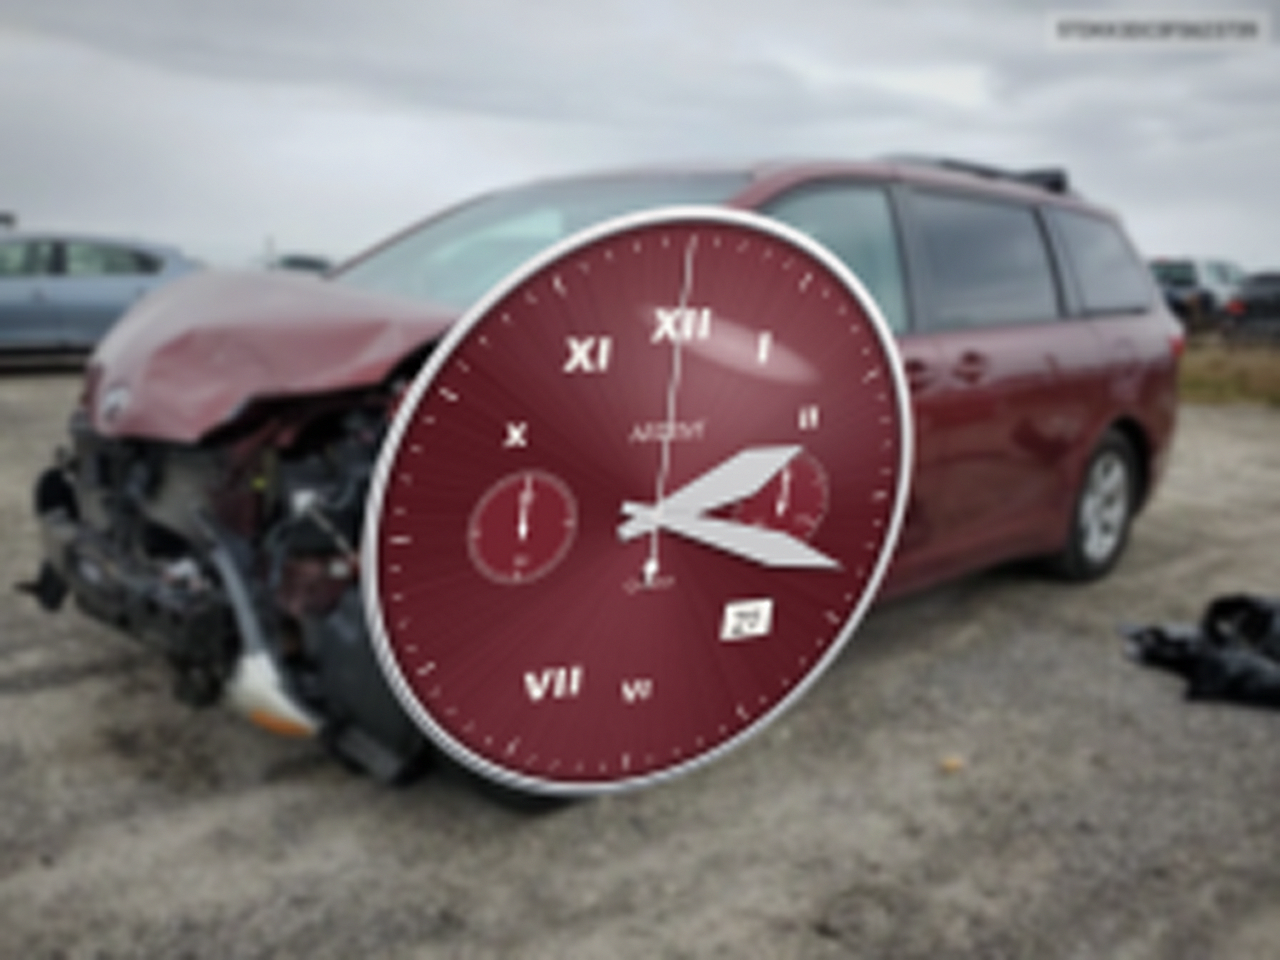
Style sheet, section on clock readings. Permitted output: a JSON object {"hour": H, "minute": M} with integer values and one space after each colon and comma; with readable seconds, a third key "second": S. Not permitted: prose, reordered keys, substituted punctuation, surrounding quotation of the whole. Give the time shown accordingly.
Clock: {"hour": 2, "minute": 18}
